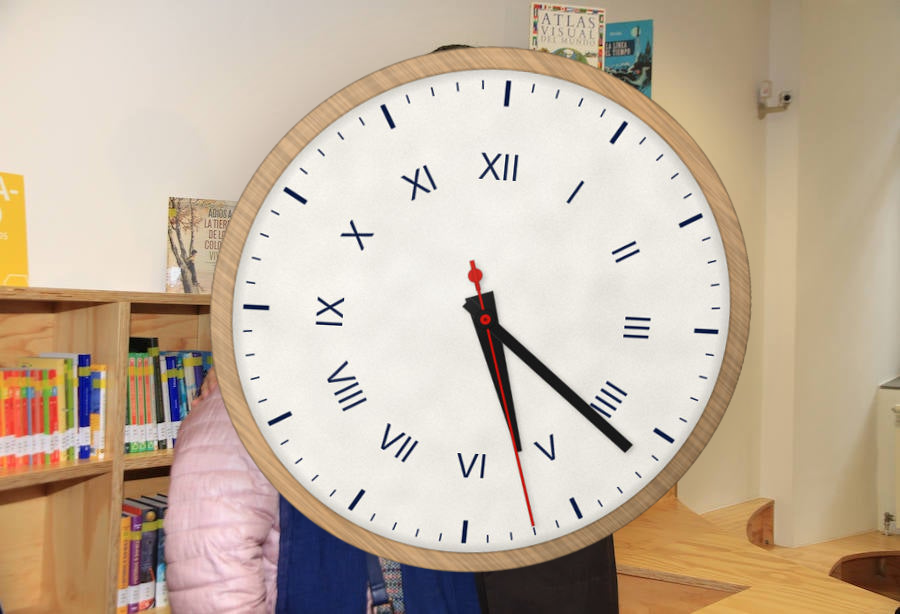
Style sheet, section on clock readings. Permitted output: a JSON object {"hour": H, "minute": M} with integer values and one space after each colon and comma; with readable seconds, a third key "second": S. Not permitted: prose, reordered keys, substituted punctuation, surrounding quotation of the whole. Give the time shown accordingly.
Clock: {"hour": 5, "minute": 21, "second": 27}
